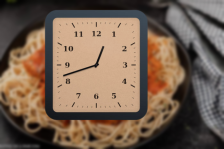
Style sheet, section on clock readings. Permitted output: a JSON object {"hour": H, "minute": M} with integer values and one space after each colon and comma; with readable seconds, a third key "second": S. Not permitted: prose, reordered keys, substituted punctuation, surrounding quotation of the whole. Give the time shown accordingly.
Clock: {"hour": 12, "minute": 42}
